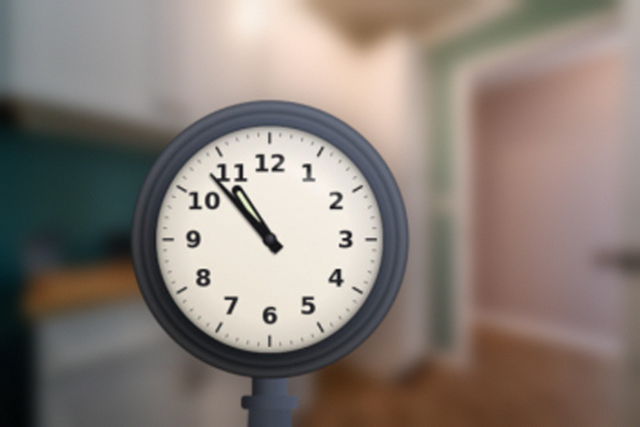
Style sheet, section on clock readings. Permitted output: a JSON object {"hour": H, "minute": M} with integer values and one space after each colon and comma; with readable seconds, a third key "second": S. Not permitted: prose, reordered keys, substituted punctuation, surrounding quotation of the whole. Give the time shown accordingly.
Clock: {"hour": 10, "minute": 53}
